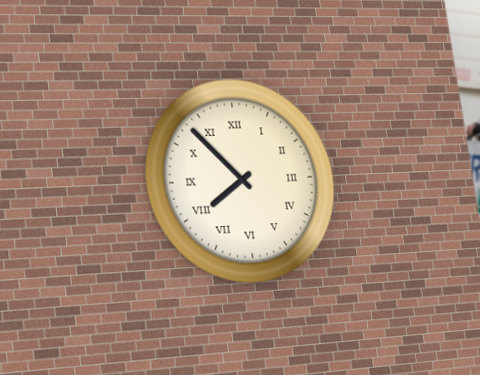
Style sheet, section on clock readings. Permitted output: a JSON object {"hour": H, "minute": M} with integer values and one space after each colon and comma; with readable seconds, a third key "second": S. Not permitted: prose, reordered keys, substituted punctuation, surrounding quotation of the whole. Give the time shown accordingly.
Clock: {"hour": 7, "minute": 53}
